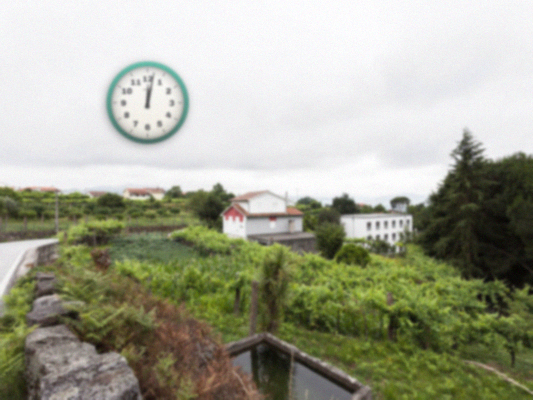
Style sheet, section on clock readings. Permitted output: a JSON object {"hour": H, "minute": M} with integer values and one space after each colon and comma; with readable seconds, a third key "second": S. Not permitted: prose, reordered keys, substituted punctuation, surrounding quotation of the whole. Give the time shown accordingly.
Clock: {"hour": 12, "minute": 2}
